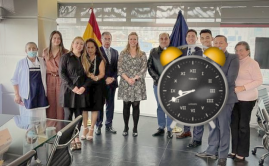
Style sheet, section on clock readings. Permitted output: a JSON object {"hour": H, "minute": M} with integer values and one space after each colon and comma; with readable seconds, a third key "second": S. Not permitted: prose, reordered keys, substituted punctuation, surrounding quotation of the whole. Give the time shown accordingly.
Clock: {"hour": 8, "minute": 41}
